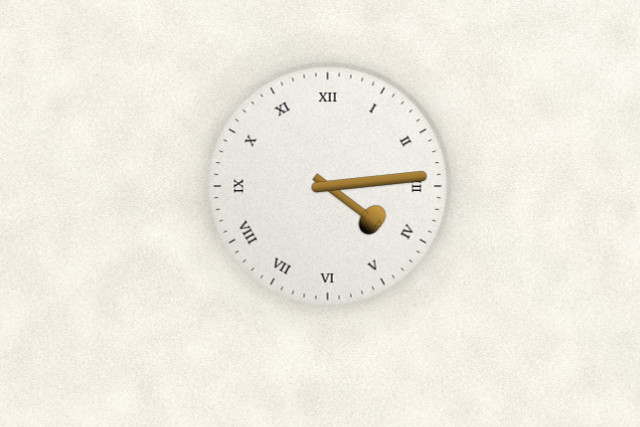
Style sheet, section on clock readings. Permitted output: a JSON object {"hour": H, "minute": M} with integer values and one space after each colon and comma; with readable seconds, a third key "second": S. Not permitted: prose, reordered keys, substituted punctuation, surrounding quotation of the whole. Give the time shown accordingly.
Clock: {"hour": 4, "minute": 14}
